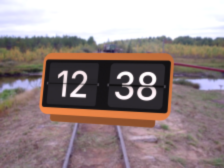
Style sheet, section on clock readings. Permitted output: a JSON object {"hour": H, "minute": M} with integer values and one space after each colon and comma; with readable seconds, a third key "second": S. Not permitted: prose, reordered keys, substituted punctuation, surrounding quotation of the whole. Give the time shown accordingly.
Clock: {"hour": 12, "minute": 38}
